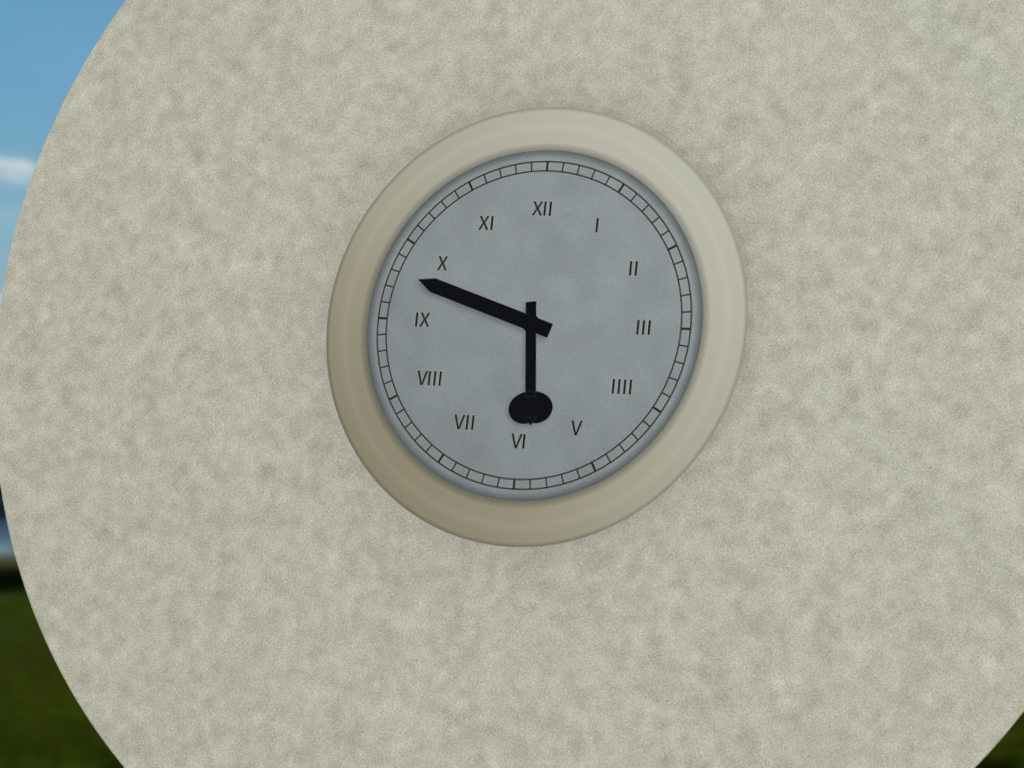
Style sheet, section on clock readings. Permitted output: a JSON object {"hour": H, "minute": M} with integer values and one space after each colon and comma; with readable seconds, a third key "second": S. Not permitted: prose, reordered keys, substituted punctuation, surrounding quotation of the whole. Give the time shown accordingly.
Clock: {"hour": 5, "minute": 48}
